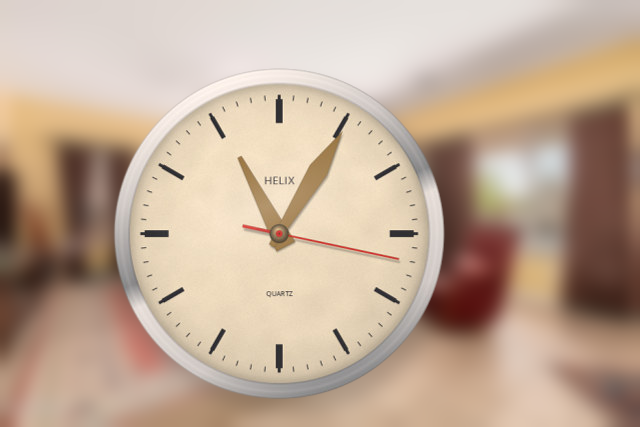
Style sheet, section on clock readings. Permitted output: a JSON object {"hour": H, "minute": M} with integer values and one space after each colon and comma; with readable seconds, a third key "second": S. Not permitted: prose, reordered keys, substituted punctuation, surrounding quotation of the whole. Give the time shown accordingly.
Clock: {"hour": 11, "minute": 5, "second": 17}
